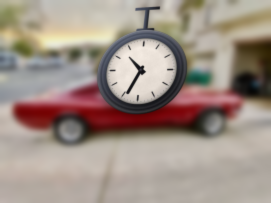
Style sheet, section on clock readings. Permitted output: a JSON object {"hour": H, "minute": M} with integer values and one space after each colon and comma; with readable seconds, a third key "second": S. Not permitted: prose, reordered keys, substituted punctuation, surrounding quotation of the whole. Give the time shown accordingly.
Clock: {"hour": 10, "minute": 34}
